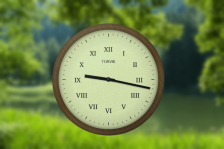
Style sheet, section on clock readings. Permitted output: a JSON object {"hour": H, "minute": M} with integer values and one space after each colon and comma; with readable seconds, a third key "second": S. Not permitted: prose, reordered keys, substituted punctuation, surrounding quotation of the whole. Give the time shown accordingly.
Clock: {"hour": 9, "minute": 17}
